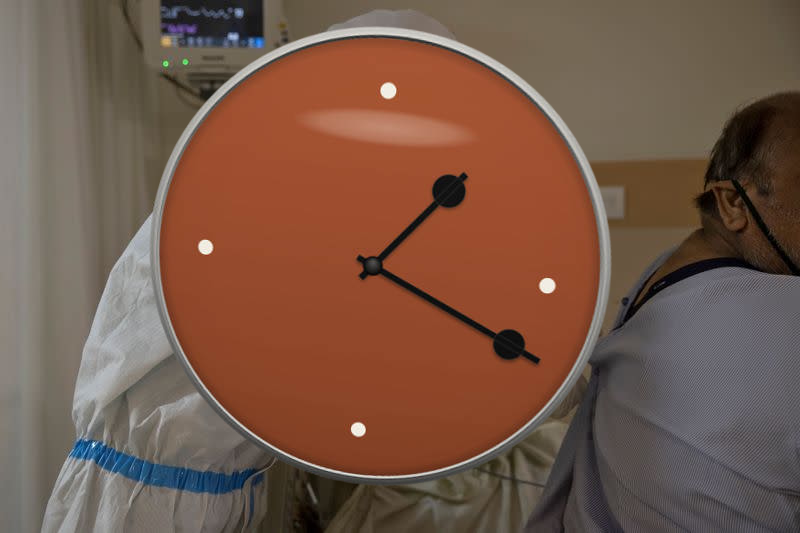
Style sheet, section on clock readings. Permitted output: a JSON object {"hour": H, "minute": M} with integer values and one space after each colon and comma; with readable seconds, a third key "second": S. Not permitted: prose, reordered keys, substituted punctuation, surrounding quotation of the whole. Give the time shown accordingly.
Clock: {"hour": 1, "minute": 19}
